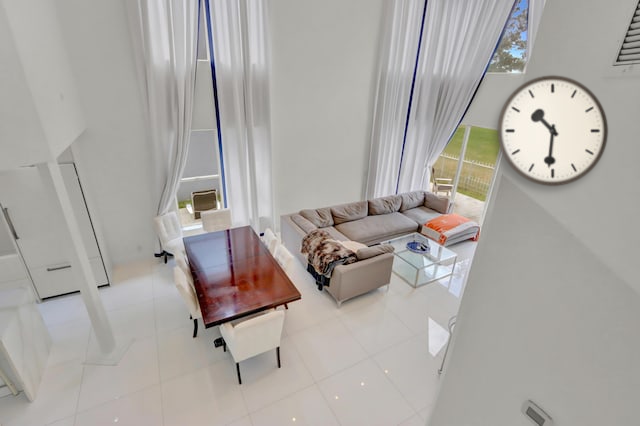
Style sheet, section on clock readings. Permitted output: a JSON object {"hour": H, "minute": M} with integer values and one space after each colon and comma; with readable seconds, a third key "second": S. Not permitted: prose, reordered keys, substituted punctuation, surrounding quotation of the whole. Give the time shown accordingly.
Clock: {"hour": 10, "minute": 31}
